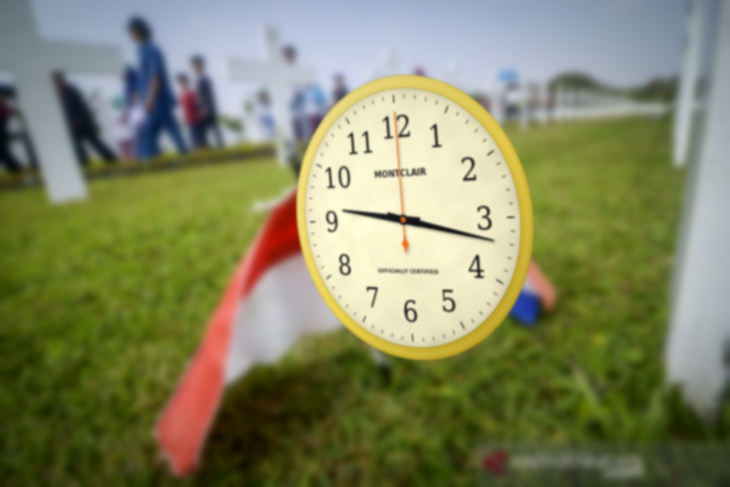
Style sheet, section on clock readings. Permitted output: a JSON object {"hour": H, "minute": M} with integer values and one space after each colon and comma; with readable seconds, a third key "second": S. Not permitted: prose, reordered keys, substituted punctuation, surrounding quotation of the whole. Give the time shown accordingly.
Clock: {"hour": 9, "minute": 17, "second": 0}
